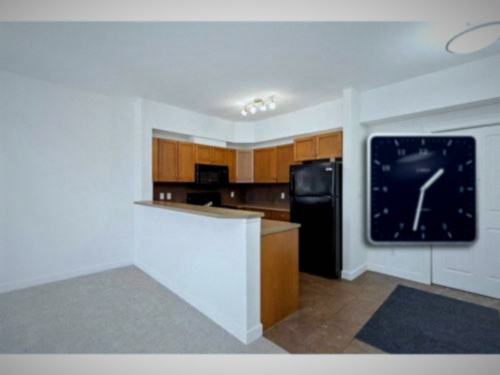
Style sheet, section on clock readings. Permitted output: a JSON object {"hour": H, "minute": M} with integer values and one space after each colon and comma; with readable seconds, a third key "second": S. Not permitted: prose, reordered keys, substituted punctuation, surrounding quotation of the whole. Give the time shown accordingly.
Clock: {"hour": 1, "minute": 32}
